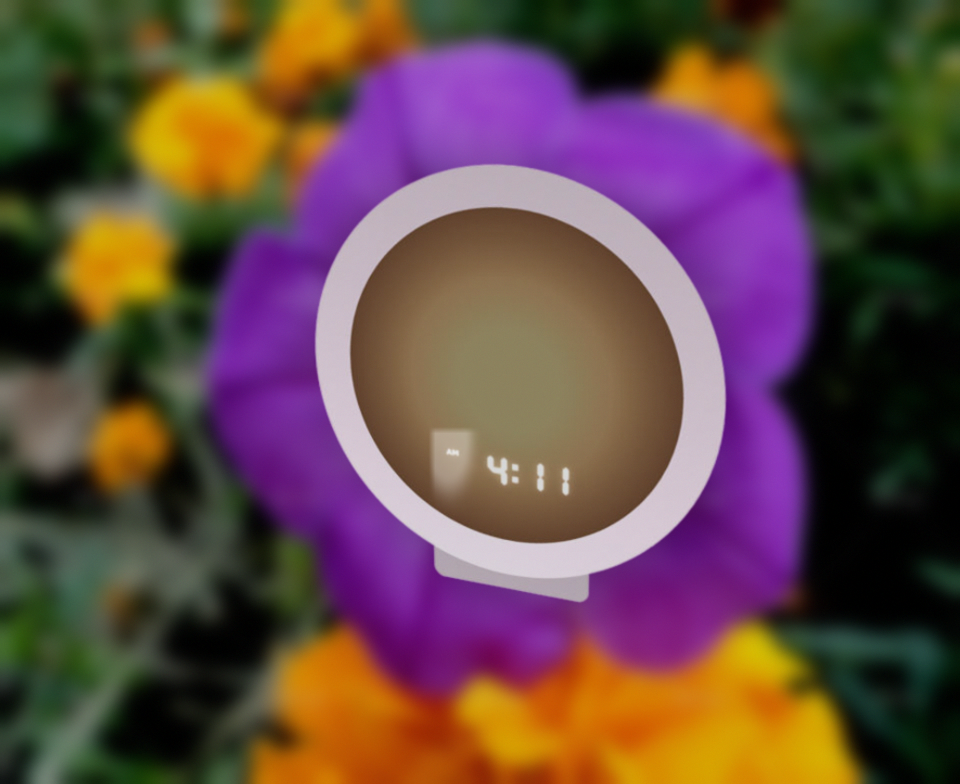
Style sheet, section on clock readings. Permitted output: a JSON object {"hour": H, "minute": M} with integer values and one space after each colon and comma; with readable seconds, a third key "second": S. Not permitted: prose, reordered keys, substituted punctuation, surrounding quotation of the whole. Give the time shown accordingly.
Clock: {"hour": 4, "minute": 11}
